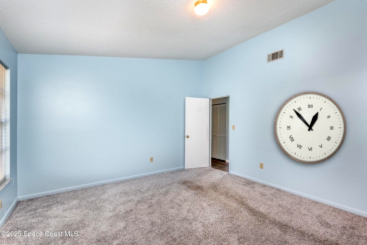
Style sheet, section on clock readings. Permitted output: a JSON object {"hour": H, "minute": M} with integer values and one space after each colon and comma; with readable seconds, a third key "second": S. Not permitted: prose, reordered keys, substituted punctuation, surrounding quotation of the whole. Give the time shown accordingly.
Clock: {"hour": 12, "minute": 53}
